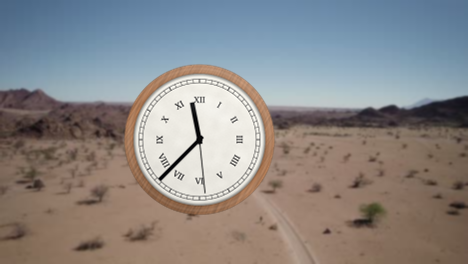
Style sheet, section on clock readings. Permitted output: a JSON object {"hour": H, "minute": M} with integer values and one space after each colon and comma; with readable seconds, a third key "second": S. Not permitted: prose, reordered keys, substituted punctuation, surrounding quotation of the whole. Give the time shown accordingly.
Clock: {"hour": 11, "minute": 37, "second": 29}
